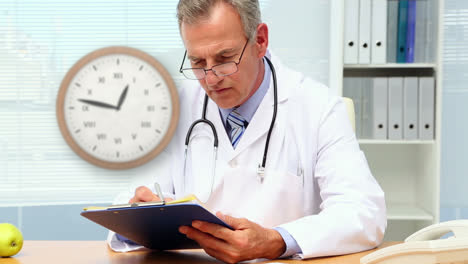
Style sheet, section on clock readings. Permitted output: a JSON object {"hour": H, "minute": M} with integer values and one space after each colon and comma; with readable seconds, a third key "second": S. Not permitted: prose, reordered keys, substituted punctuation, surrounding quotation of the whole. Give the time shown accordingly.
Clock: {"hour": 12, "minute": 47}
